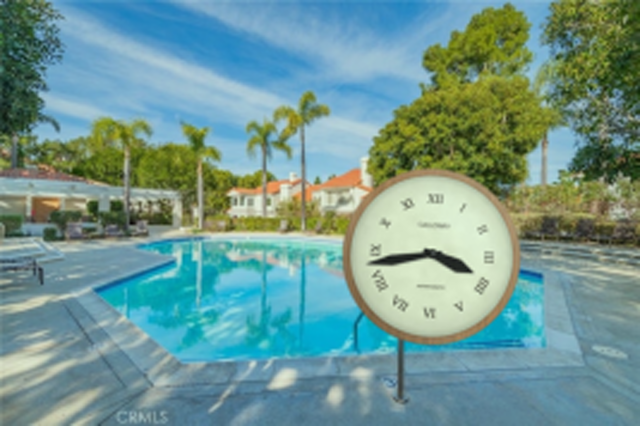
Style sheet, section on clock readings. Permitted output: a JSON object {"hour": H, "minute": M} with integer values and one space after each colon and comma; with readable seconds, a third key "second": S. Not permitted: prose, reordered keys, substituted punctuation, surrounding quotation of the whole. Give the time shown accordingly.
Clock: {"hour": 3, "minute": 43}
